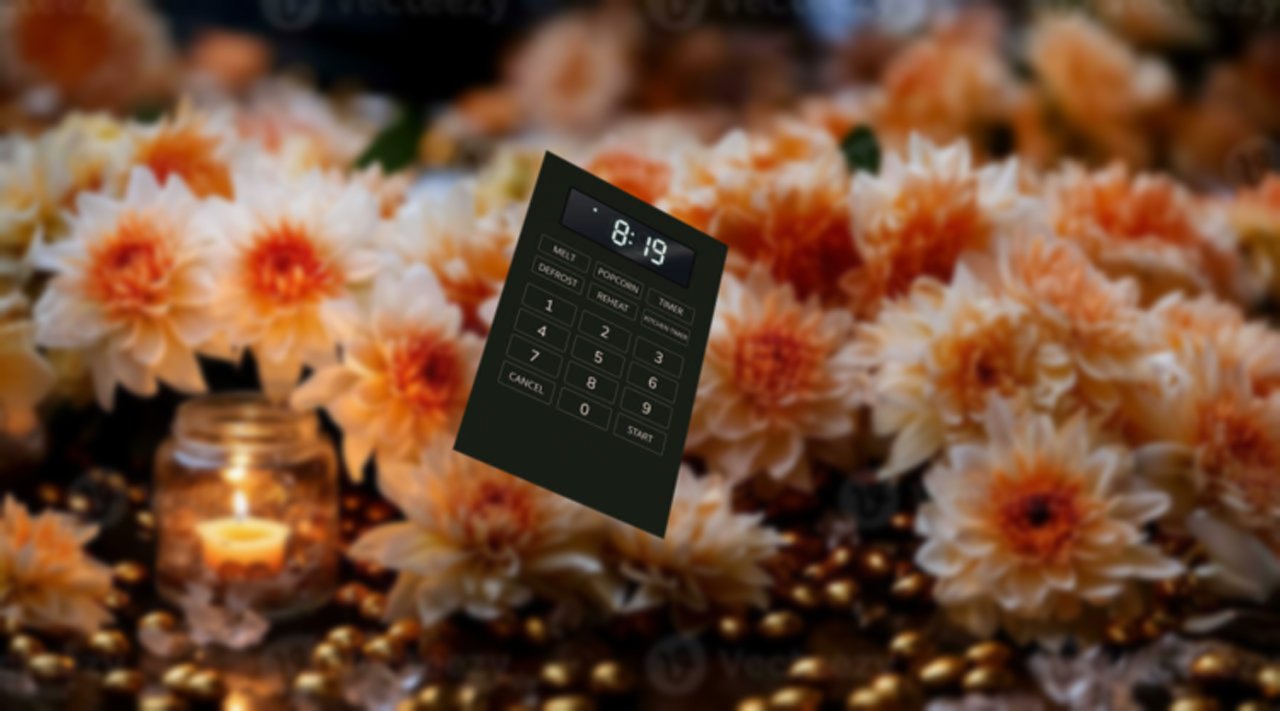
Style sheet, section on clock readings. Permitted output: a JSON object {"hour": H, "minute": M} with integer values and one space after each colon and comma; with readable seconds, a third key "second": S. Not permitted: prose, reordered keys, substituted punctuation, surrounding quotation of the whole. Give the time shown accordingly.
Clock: {"hour": 8, "minute": 19}
